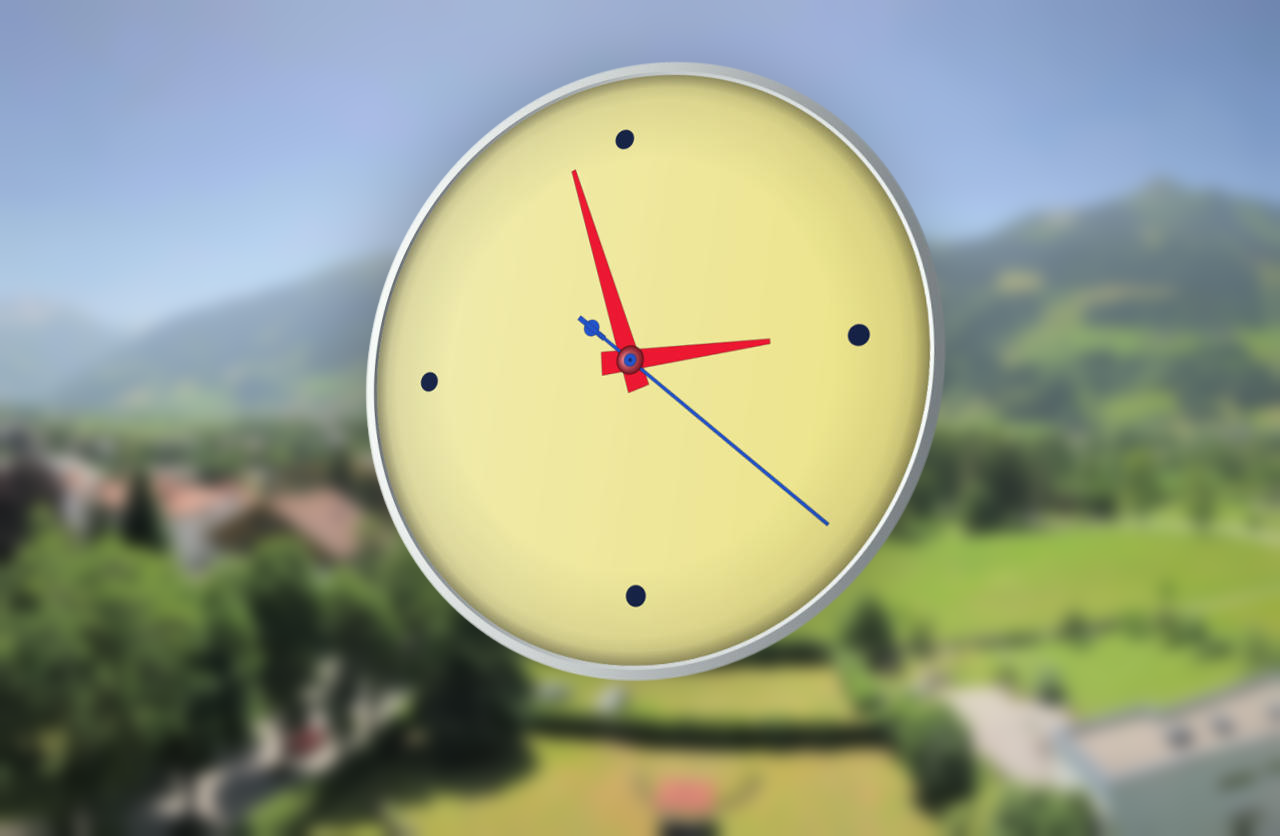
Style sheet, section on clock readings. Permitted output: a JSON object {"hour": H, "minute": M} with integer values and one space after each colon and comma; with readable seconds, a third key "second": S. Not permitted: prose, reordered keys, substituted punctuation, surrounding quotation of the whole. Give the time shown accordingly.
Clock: {"hour": 2, "minute": 57, "second": 22}
